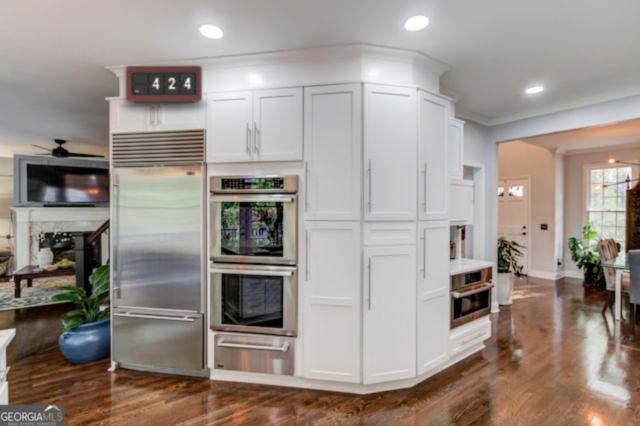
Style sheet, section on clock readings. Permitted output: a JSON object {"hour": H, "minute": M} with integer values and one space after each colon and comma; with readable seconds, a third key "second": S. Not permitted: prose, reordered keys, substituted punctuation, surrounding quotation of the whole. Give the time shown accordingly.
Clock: {"hour": 4, "minute": 24}
